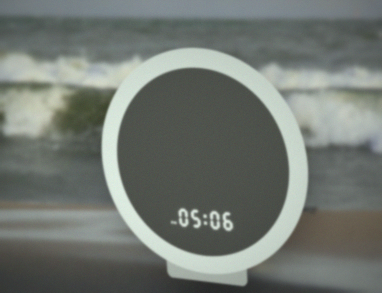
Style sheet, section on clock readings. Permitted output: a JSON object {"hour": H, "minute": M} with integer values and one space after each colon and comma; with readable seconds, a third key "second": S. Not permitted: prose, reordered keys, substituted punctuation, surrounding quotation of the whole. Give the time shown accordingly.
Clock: {"hour": 5, "minute": 6}
